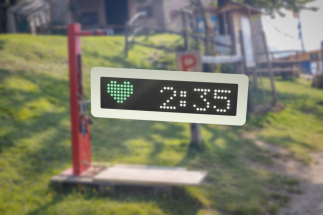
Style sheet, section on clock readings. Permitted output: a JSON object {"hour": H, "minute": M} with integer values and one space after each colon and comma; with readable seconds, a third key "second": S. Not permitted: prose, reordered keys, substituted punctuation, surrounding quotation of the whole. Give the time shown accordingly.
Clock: {"hour": 2, "minute": 35}
